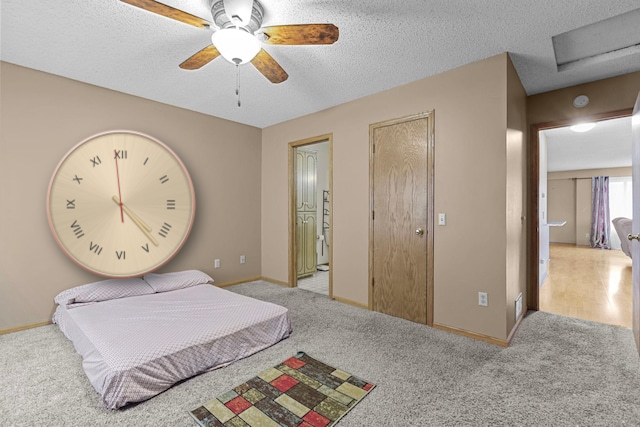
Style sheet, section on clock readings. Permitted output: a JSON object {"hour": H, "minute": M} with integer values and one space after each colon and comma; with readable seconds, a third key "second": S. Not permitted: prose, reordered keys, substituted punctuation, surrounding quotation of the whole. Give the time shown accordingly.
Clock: {"hour": 4, "minute": 22, "second": 59}
